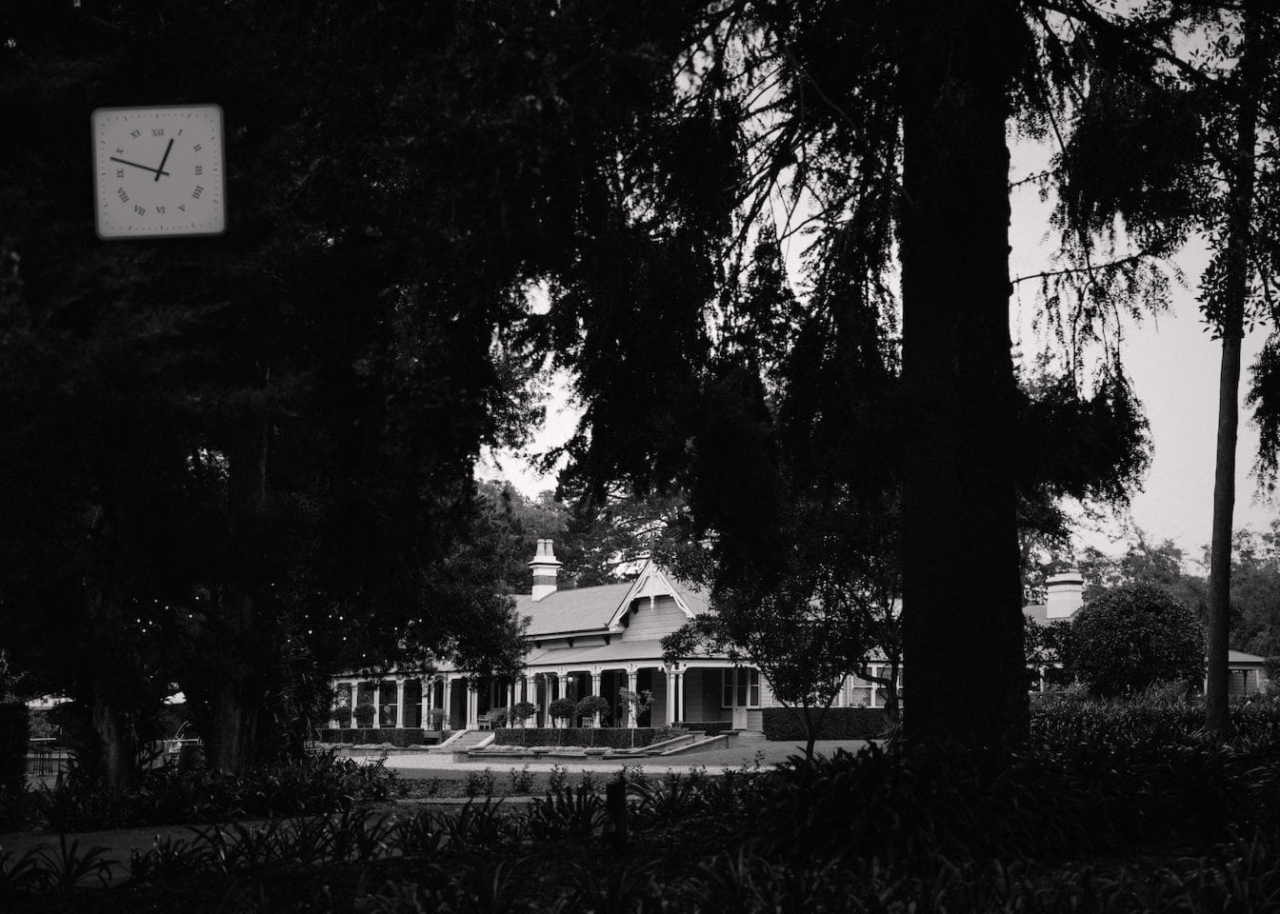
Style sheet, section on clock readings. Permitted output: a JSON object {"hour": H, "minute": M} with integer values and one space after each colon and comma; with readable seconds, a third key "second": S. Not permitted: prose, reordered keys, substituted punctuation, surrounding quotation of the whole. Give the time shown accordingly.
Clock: {"hour": 12, "minute": 48}
